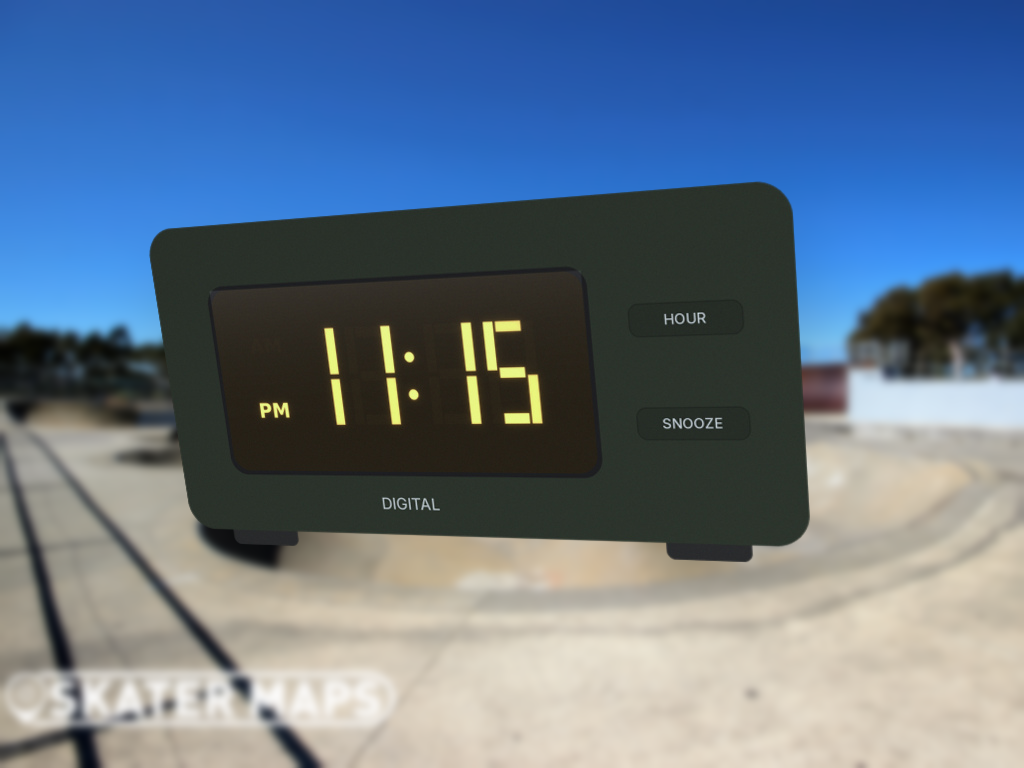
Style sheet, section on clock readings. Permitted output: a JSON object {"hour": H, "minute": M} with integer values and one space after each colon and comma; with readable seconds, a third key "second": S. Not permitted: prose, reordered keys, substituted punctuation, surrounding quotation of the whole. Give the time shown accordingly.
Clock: {"hour": 11, "minute": 15}
